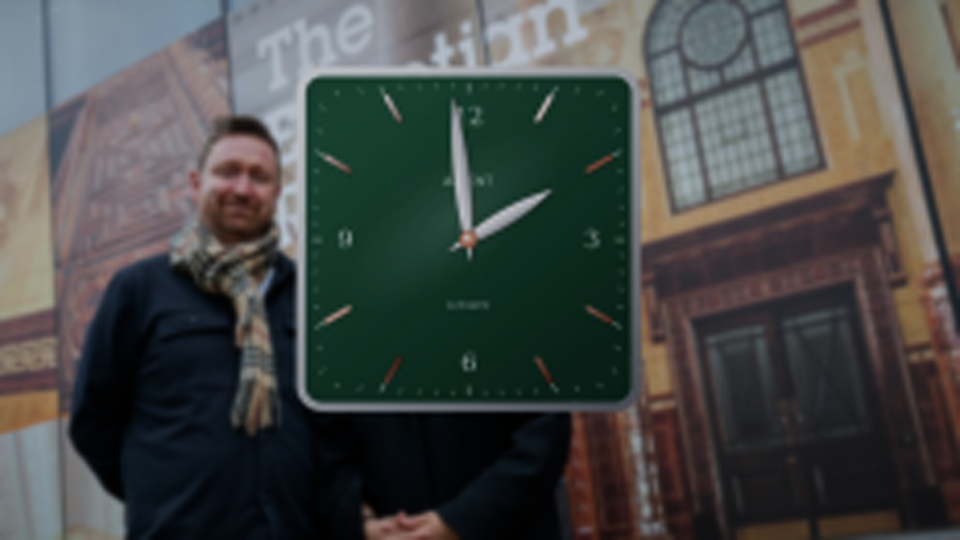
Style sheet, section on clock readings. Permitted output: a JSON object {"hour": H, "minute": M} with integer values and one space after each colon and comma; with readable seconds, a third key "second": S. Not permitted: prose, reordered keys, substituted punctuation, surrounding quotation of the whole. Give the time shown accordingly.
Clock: {"hour": 1, "minute": 59}
